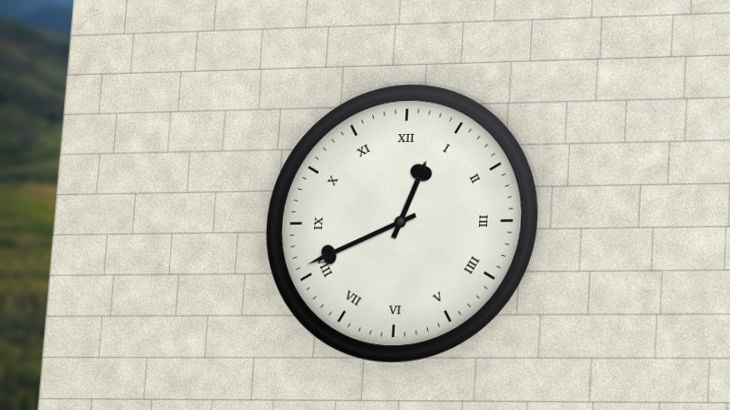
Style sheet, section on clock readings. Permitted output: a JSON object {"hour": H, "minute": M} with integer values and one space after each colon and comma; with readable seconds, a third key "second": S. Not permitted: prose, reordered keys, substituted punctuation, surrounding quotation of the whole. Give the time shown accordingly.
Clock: {"hour": 12, "minute": 41}
